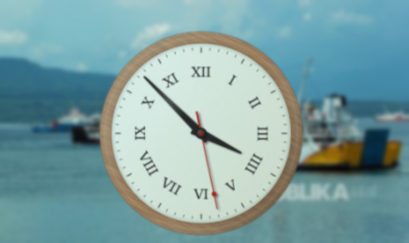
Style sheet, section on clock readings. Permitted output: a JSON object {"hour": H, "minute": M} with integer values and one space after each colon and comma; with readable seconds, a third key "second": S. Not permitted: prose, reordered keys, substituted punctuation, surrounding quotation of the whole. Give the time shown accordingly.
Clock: {"hour": 3, "minute": 52, "second": 28}
